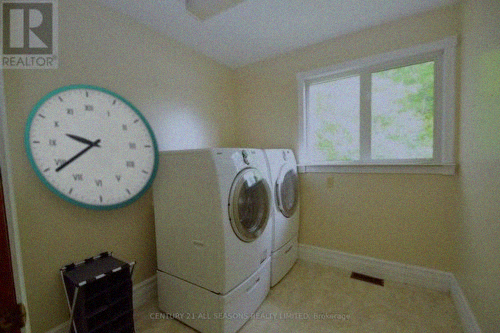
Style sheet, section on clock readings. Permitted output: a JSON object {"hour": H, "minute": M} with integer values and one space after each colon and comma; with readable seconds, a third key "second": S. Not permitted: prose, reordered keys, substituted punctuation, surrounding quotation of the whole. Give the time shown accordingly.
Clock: {"hour": 9, "minute": 39}
